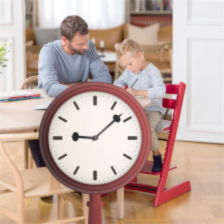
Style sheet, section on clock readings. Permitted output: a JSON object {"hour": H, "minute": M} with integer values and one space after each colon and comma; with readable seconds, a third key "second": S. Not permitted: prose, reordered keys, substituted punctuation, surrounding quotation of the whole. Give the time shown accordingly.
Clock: {"hour": 9, "minute": 8}
